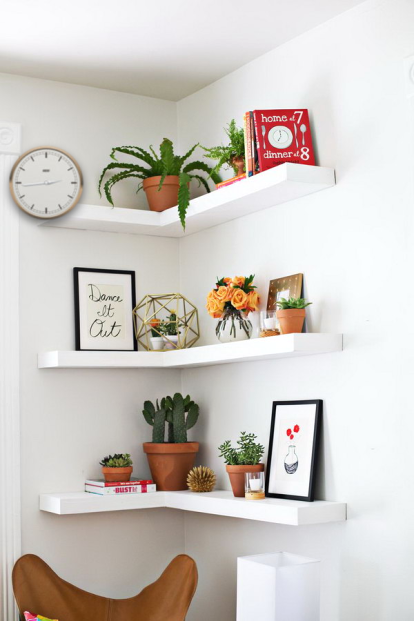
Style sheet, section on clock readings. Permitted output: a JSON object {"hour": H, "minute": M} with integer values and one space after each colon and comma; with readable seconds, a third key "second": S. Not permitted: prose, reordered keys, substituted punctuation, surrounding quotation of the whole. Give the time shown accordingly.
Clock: {"hour": 2, "minute": 44}
